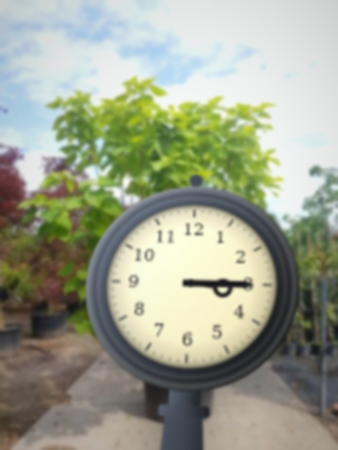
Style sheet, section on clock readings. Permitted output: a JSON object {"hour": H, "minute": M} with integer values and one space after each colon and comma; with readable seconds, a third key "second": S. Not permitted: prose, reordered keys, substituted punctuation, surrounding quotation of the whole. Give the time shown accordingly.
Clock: {"hour": 3, "minute": 15}
